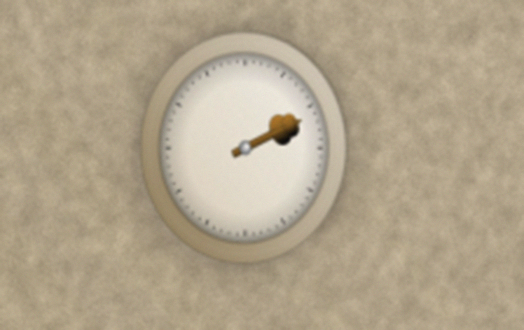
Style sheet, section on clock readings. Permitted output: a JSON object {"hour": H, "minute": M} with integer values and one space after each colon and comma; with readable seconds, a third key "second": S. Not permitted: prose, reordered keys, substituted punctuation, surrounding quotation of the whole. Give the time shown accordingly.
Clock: {"hour": 2, "minute": 11}
